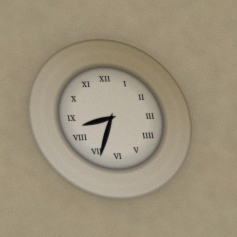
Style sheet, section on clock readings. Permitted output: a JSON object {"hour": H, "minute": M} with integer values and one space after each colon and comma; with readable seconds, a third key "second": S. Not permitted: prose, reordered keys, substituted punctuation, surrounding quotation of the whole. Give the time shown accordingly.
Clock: {"hour": 8, "minute": 34}
